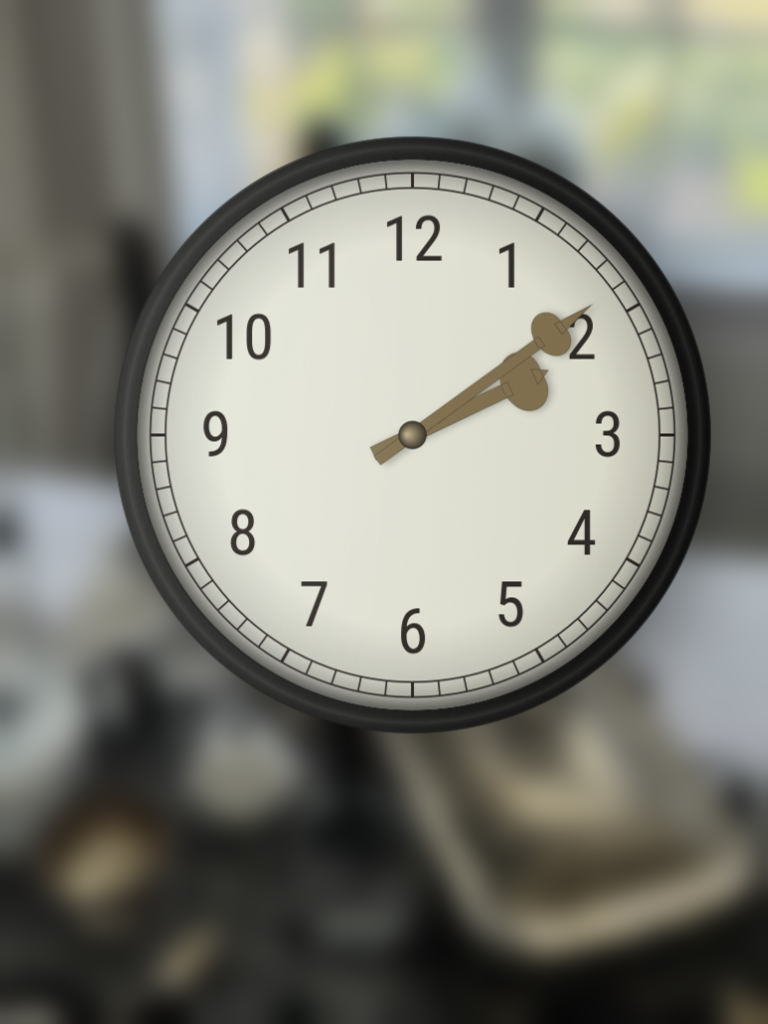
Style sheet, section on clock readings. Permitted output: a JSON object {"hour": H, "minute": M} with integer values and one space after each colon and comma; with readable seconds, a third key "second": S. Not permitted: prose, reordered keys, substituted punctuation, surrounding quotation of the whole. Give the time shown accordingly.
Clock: {"hour": 2, "minute": 9}
